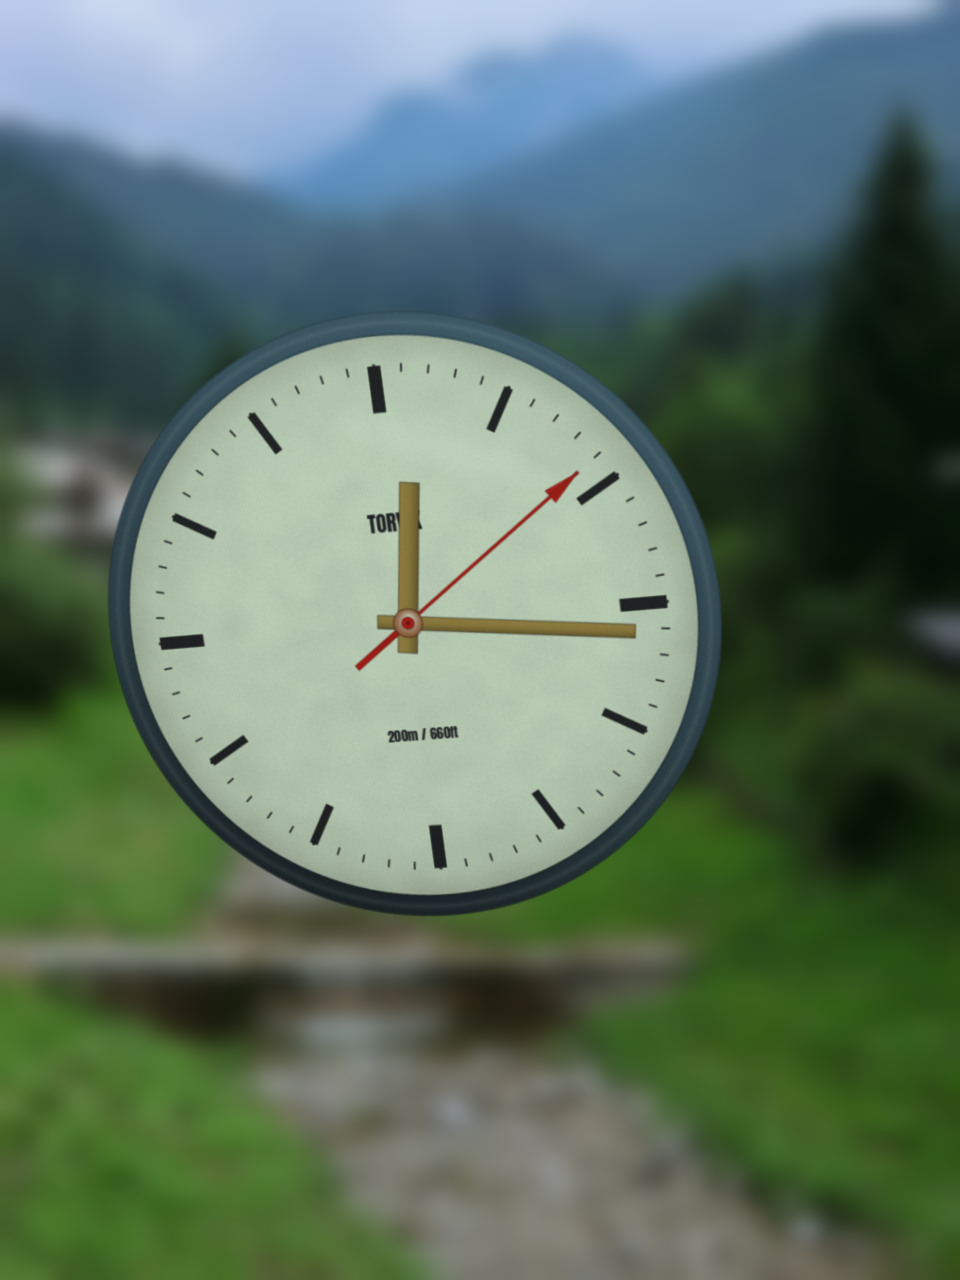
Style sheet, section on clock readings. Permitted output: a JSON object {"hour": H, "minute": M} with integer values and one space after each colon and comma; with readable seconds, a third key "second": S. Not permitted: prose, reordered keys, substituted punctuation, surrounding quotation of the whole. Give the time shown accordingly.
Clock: {"hour": 12, "minute": 16, "second": 9}
